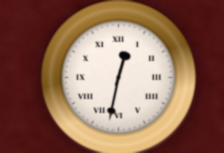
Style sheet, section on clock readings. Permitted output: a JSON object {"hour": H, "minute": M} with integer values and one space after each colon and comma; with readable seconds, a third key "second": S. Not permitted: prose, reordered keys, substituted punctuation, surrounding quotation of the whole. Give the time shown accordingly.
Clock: {"hour": 12, "minute": 32}
